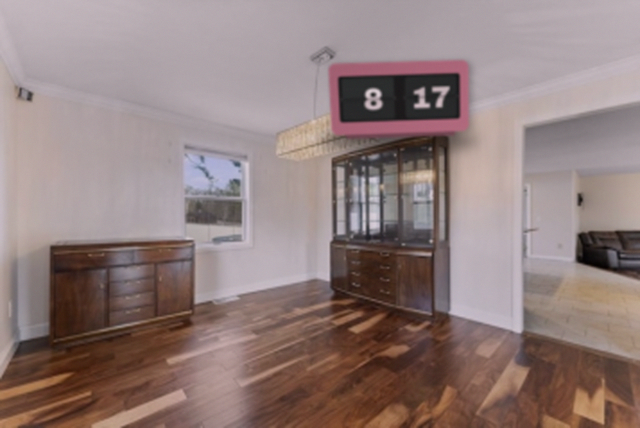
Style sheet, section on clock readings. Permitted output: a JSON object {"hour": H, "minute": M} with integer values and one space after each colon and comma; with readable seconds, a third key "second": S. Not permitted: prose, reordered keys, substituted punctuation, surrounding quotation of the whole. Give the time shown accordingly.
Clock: {"hour": 8, "minute": 17}
